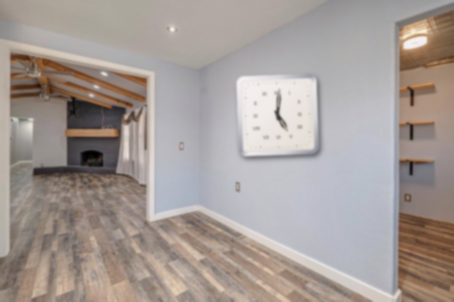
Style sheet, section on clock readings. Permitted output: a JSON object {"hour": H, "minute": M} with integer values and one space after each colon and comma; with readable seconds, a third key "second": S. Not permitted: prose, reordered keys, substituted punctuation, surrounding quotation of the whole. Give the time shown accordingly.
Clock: {"hour": 5, "minute": 1}
